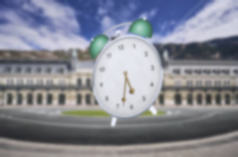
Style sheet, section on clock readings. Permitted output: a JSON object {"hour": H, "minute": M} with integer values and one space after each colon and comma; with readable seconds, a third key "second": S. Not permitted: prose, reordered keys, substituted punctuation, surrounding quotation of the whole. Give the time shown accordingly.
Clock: {"hour": 5, "minute": 33}
